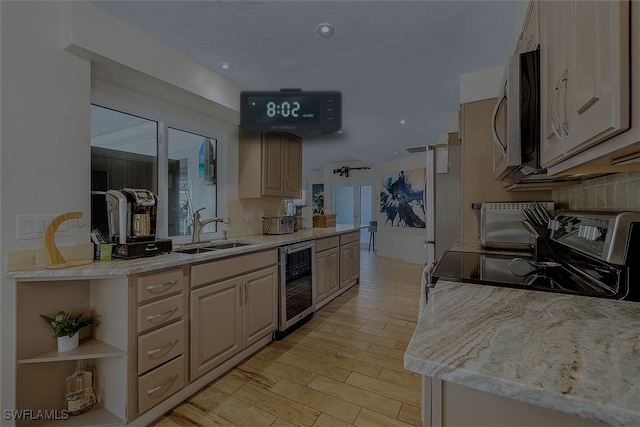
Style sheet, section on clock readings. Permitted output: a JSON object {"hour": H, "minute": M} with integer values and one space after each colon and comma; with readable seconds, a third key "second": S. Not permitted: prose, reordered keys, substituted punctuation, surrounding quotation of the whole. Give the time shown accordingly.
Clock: {"hour": 8, "minute": 2}
